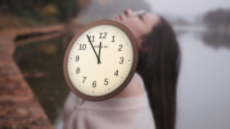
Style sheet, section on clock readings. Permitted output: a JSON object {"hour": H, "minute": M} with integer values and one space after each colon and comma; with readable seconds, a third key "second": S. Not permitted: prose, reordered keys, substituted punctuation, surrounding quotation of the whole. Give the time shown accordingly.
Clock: {"hour": 11, "minute": 54}
